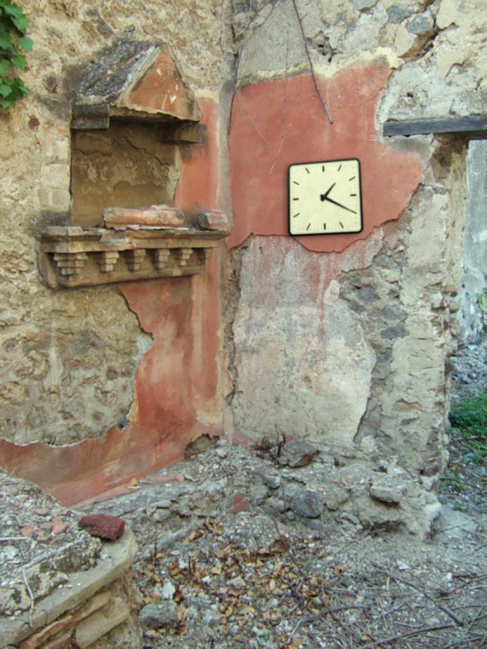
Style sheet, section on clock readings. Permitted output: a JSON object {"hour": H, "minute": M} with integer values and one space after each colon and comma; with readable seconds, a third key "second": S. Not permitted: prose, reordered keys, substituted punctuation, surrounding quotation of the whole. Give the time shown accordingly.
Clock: {"hour": 1, "minute": 20}
